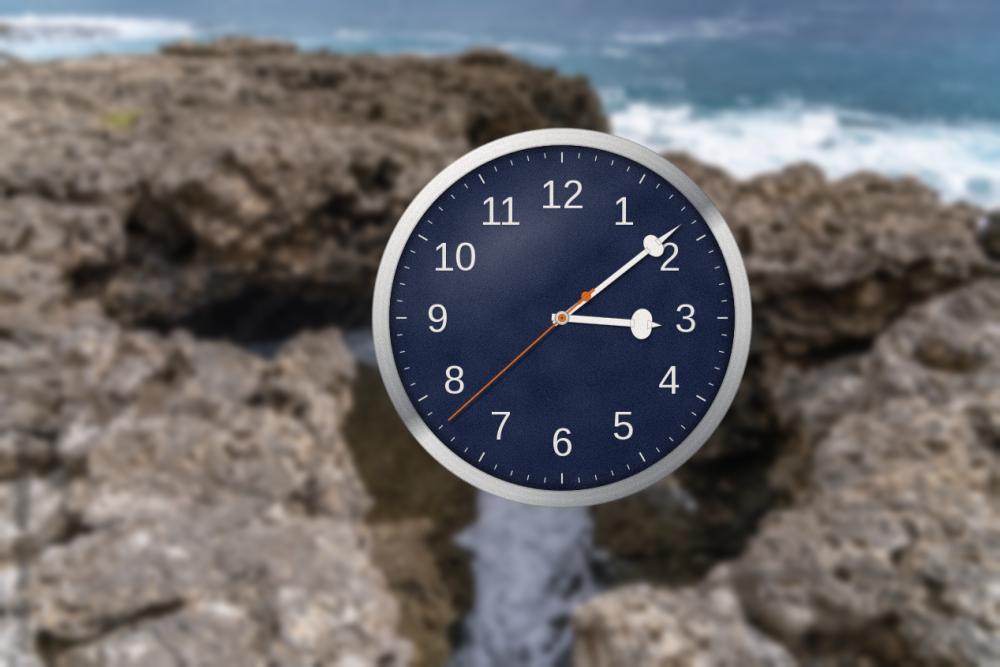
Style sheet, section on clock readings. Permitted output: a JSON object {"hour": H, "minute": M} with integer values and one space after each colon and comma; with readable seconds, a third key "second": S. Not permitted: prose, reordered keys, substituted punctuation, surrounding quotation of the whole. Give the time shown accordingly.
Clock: {"hour": 3, "minute": 8, "second": 38}
